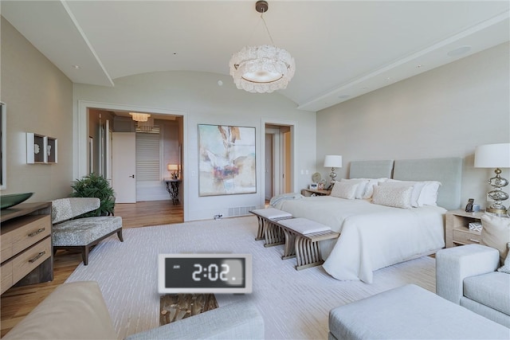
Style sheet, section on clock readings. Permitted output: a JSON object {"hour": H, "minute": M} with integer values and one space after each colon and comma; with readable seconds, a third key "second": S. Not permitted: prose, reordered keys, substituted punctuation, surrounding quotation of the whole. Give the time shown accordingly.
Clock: {"hour": 2, "minute": 2}
